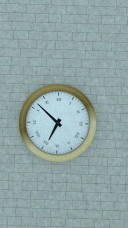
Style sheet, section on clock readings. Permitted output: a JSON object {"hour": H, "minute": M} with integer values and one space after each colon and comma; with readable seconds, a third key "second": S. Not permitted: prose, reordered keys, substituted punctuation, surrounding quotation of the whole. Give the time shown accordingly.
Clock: {"hour": 6, "minute": 52}
